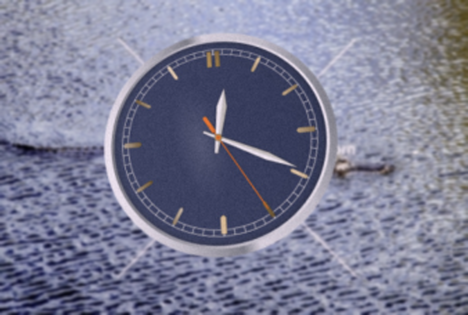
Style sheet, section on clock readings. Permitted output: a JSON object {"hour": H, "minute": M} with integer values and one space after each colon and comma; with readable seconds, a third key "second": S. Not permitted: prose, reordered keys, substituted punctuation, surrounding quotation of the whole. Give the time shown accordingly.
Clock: {"hour": 12, "minute": 19, "second": 25}
